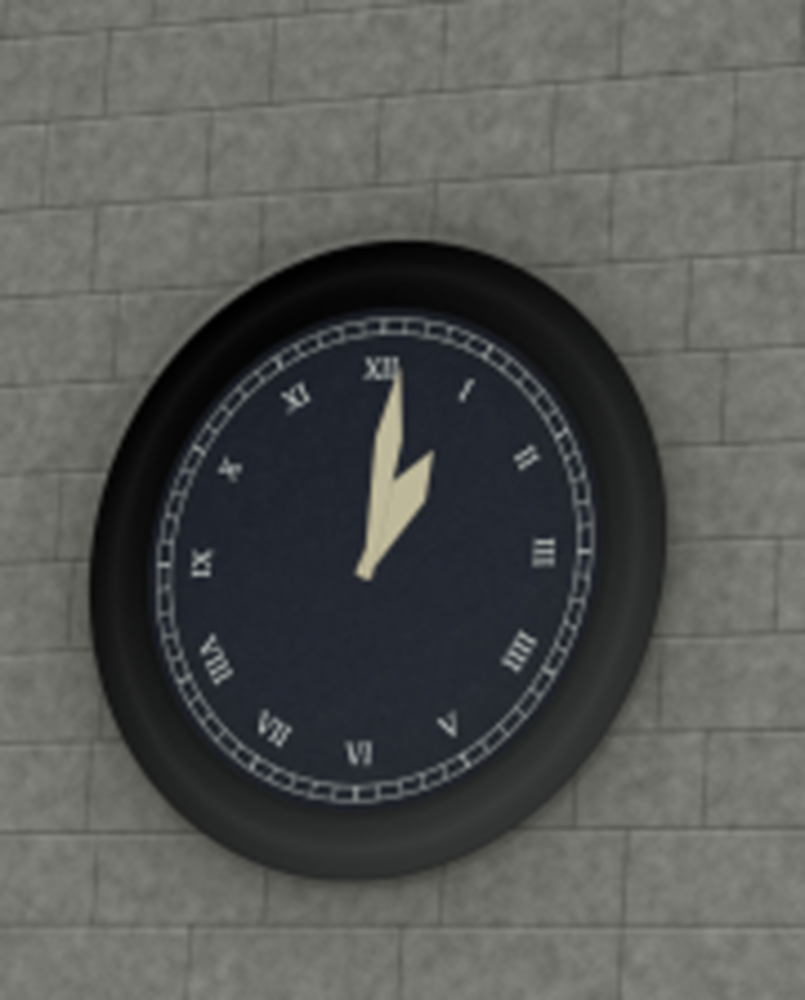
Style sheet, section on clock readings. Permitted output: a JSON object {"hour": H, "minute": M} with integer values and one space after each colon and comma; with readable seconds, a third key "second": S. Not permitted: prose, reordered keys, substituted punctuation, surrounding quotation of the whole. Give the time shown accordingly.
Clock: {"hour": 1, "minute": 1}
